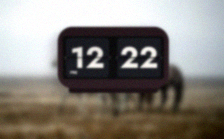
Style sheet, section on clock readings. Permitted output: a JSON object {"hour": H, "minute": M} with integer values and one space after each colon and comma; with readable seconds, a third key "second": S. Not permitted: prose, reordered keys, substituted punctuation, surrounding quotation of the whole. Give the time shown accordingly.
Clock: {"hour": 12, "minute": 22}
